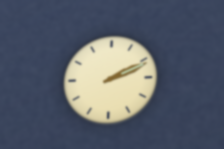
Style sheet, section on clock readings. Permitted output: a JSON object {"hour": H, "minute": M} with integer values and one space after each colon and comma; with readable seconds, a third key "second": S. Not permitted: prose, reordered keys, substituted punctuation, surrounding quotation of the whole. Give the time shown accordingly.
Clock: {"hour": 2, "minute": 11}
